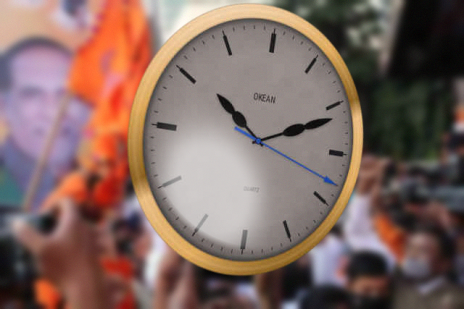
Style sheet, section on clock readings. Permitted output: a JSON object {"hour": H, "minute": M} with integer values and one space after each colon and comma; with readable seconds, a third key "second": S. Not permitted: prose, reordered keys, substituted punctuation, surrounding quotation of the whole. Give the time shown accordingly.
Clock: {"hour": 10, "minute": 11, "second": 18}
